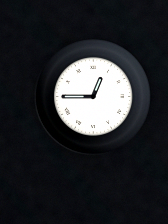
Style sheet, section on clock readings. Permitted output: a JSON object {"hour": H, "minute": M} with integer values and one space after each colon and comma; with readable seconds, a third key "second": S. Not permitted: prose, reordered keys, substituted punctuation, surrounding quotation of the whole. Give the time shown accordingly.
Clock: {"hour": 12, "minute": 45}
